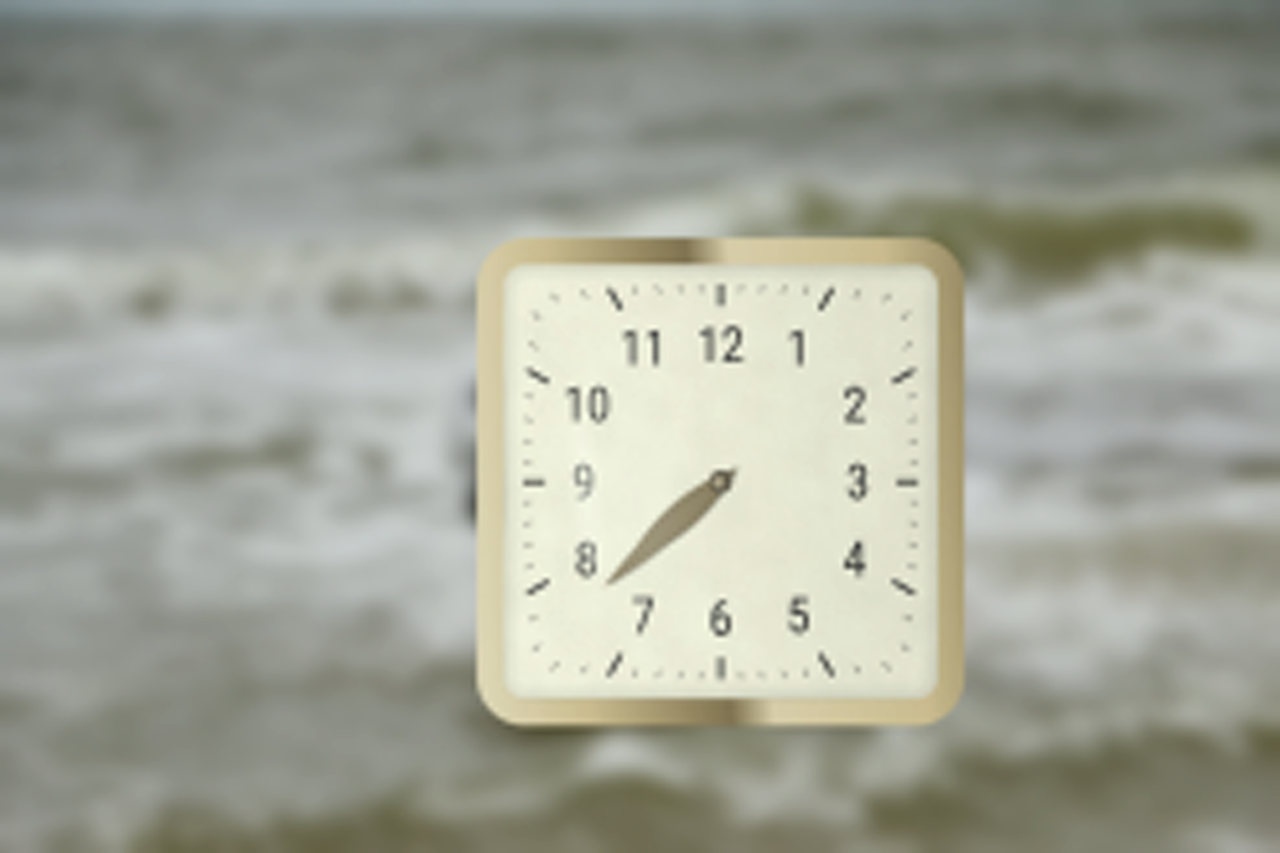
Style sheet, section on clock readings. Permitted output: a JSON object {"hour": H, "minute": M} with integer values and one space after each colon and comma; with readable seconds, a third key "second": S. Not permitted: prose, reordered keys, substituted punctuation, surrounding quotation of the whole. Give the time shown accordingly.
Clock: {"hour": 7, "minute": 38}
